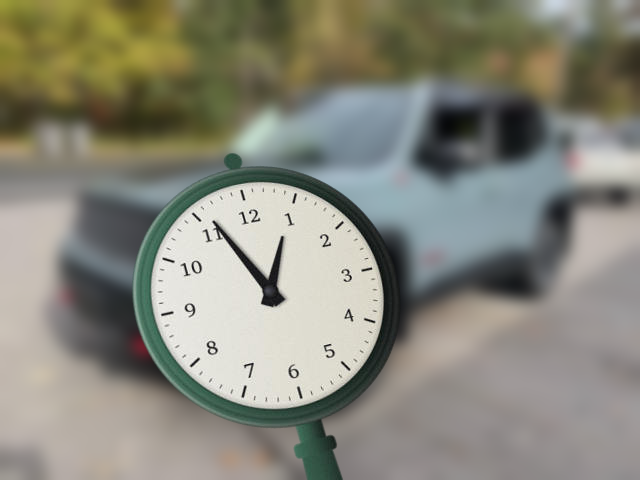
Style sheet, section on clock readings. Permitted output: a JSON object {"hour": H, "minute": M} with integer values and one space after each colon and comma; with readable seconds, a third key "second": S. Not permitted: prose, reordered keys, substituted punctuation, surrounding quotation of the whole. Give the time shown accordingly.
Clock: {"hour": 12, "minute": 56}
